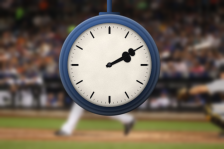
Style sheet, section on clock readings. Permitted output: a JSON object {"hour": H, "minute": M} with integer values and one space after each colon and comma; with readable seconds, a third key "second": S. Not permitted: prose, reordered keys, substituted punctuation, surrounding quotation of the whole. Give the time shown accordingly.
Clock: {"hour": 2, "minute": 10}
